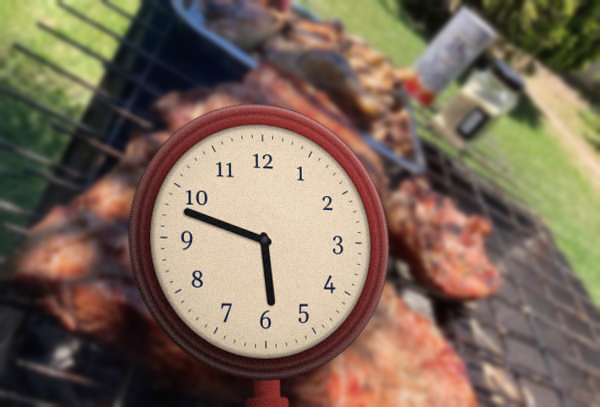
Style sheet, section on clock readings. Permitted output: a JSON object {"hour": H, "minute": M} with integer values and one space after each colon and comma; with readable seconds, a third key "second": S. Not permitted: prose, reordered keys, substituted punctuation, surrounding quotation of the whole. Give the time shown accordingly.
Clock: {"hour": 5, "minute": 48}
